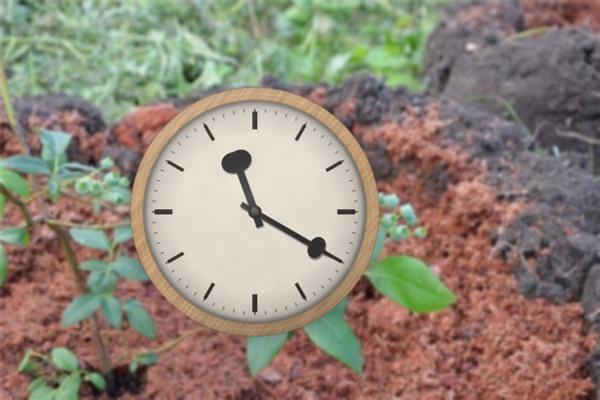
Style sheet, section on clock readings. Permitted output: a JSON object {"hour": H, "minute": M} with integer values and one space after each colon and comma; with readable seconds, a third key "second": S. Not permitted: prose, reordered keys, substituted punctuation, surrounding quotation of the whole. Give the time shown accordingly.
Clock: {"hour": 11, "minute": 20}
